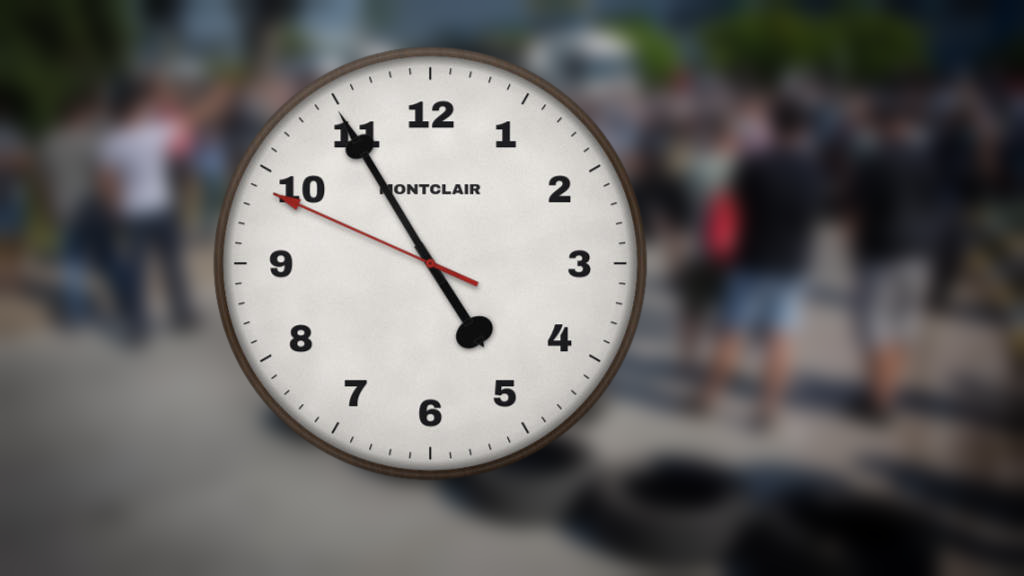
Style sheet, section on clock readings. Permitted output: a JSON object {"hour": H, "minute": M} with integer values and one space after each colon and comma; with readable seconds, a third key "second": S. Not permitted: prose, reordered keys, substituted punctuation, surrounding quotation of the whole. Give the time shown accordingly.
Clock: {"hour": 4, "minute": 54, "second": 49}
